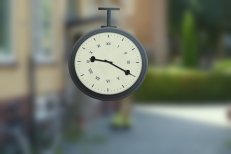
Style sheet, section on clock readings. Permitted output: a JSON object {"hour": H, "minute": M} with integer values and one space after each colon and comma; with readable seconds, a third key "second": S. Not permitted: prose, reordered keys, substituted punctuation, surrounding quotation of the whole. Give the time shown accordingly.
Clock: {"hour": 9, "minute": 20}
